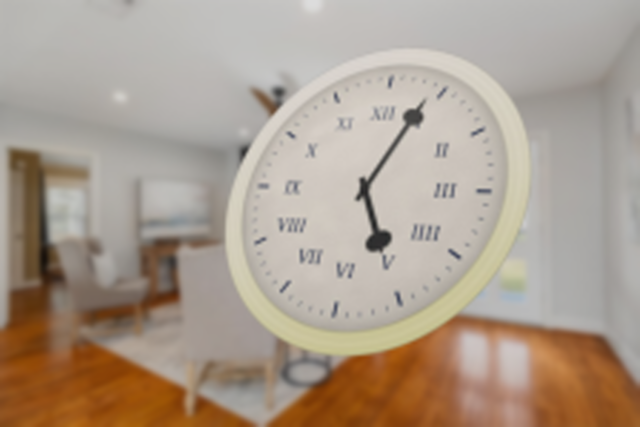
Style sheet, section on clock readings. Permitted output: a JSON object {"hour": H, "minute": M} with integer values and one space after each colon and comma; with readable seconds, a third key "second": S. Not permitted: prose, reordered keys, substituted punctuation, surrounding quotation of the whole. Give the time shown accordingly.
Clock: {"hour": 5, "minute": 4}
